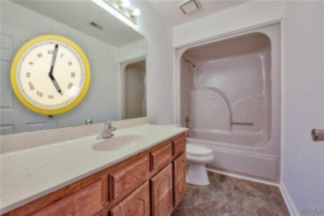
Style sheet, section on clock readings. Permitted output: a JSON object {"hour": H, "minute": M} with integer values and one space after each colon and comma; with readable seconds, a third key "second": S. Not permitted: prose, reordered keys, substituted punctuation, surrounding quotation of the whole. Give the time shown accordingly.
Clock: {"hour": 5, "minute": 2}
